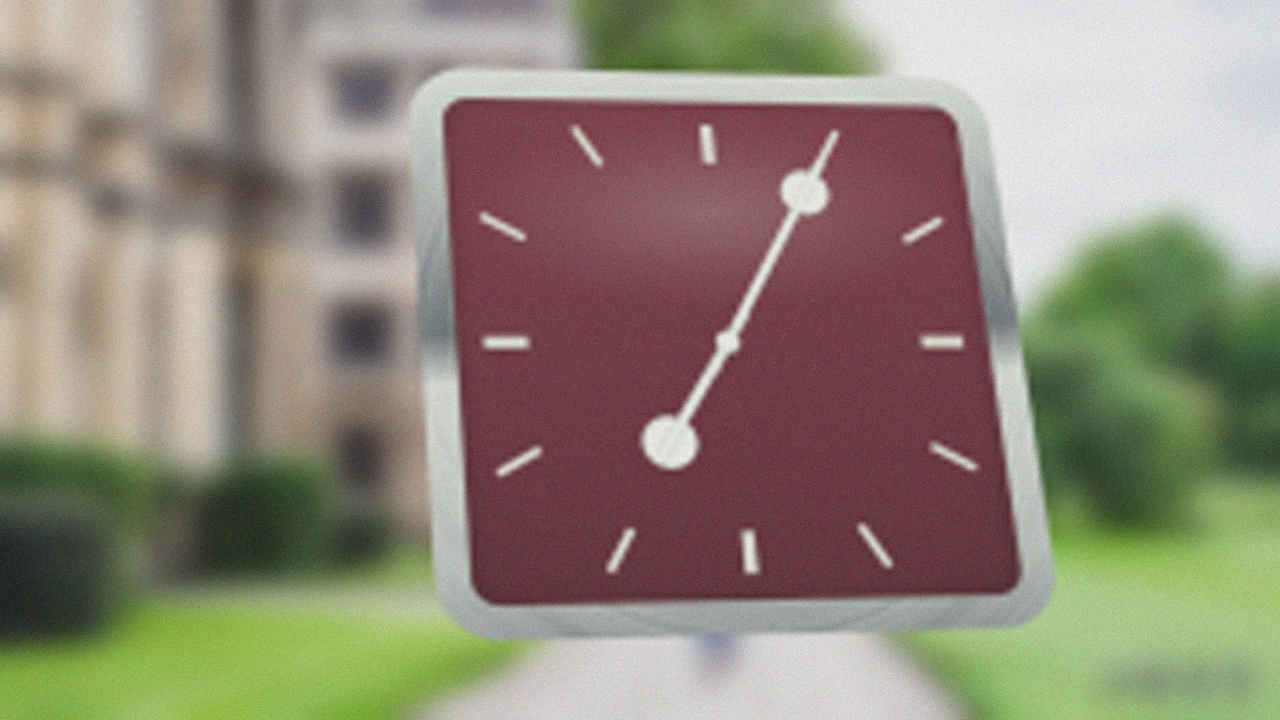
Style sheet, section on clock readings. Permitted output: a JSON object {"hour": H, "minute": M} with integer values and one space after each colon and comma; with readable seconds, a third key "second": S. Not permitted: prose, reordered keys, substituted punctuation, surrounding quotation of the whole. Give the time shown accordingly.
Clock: {"hour": 7, "minute": 5}
